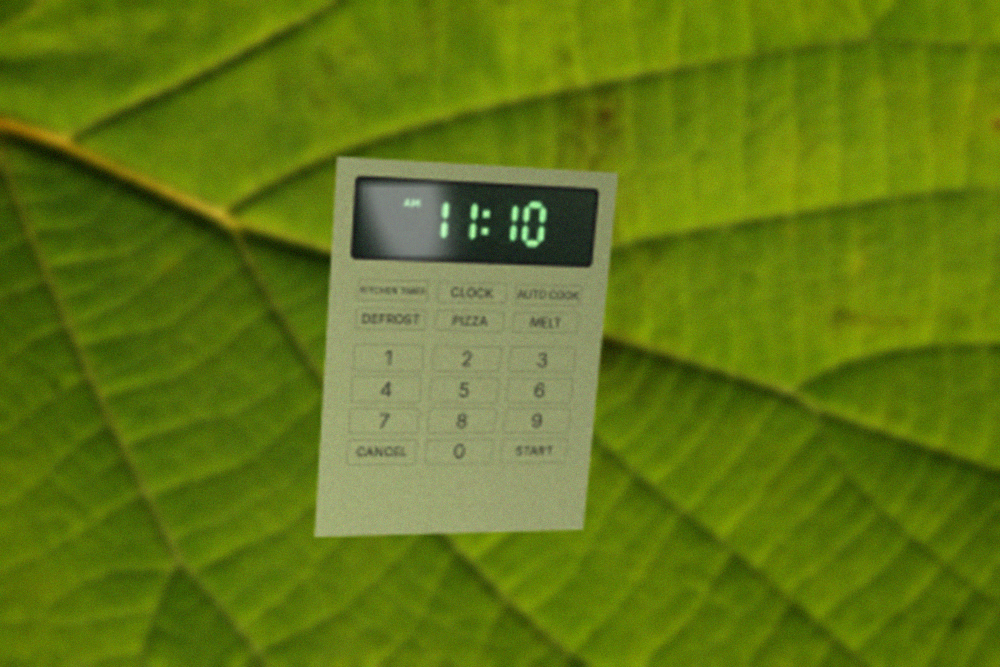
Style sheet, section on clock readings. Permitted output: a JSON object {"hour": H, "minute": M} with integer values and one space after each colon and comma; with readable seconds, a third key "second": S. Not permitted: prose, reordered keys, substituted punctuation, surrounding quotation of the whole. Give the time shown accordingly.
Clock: {"hour": 11, "minute": 10}
